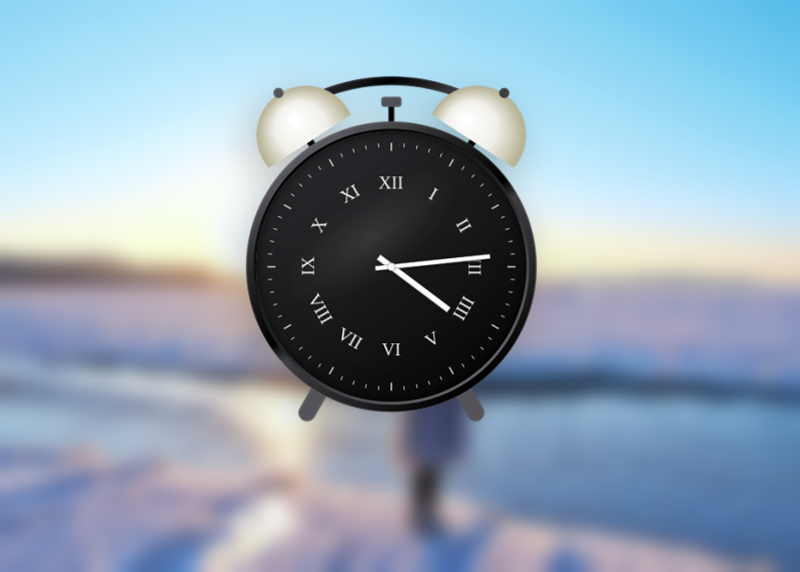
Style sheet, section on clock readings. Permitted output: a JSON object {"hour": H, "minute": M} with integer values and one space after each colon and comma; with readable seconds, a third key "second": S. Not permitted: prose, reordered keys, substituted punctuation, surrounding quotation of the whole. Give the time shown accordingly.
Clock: {"hour": 4, "minute": 14}
